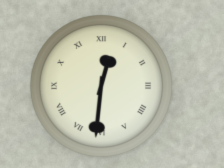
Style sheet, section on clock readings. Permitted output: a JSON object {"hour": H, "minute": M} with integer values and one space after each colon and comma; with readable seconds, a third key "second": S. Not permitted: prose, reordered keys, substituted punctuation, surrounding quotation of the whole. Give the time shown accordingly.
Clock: {"hour": 12, "minute": 31}
